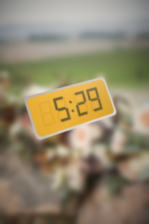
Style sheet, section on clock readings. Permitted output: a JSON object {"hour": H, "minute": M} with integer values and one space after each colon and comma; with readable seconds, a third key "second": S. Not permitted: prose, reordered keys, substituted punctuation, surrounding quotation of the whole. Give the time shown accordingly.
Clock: {"hour": 5, "minute": 29}
